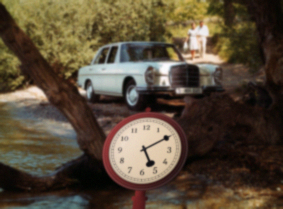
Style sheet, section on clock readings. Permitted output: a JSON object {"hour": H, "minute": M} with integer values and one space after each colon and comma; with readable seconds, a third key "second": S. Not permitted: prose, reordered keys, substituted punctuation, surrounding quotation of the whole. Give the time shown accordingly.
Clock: {"hour": 5, "minute": 10}
